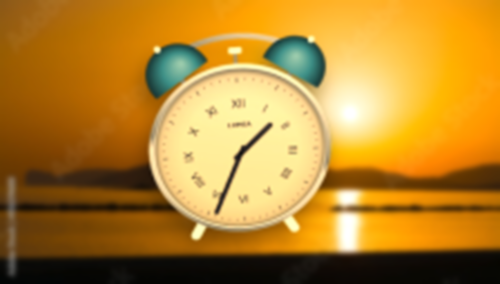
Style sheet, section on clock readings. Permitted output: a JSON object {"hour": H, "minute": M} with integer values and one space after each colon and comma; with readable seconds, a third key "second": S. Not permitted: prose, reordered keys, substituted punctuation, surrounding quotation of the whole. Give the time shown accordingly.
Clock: {"hour": 1, "minute": 34}
